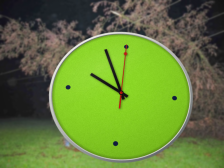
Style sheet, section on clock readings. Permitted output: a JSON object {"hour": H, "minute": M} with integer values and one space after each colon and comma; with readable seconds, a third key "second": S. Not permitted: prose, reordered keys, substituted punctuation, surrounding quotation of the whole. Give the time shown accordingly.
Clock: {"hour": 9, "minute": 56, "second": 0}
